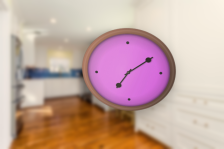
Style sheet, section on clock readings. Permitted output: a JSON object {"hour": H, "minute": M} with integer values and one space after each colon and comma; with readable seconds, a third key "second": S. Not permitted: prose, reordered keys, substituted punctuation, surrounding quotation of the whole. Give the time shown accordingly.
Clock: {"hour": 7, "minute": 9}
